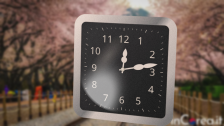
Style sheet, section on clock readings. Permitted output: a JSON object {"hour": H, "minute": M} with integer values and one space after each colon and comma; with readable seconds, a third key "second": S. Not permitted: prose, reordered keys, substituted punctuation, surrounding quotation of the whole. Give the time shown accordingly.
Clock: {"hour": 12, "minute": 13}
